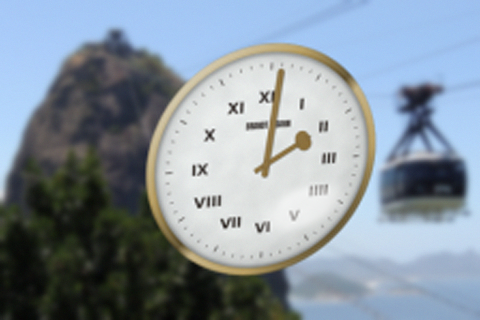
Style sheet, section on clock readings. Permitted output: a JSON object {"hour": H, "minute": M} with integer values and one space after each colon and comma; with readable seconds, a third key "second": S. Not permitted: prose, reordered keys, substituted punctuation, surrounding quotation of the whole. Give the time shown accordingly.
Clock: {"hour": 2, "minute": 1}
